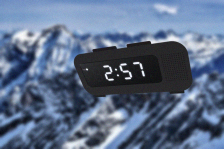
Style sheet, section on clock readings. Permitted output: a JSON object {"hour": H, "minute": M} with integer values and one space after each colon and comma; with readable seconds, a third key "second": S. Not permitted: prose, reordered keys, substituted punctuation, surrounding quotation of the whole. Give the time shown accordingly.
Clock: {"hour": 2, "minute": 57}
